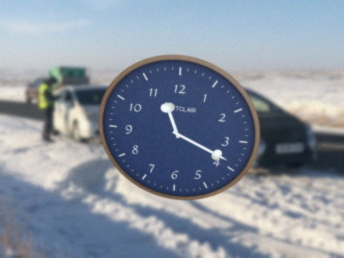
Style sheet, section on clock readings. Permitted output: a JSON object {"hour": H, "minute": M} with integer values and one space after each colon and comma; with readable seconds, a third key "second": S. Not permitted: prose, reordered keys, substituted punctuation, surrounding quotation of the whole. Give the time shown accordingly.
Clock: {"hour": 11, "minute": 19}
